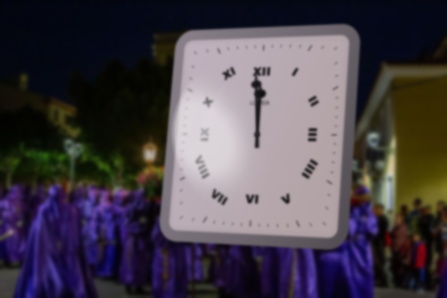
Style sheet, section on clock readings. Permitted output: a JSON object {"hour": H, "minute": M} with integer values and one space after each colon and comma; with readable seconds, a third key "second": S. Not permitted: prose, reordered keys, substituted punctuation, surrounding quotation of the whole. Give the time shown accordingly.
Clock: {"hour": 11, "minute": 59}
